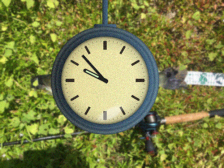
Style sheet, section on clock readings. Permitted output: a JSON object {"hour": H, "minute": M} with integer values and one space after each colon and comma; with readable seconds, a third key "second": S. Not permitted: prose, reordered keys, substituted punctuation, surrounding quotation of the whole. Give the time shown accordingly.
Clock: {"hour": 9, "minute": 53}
